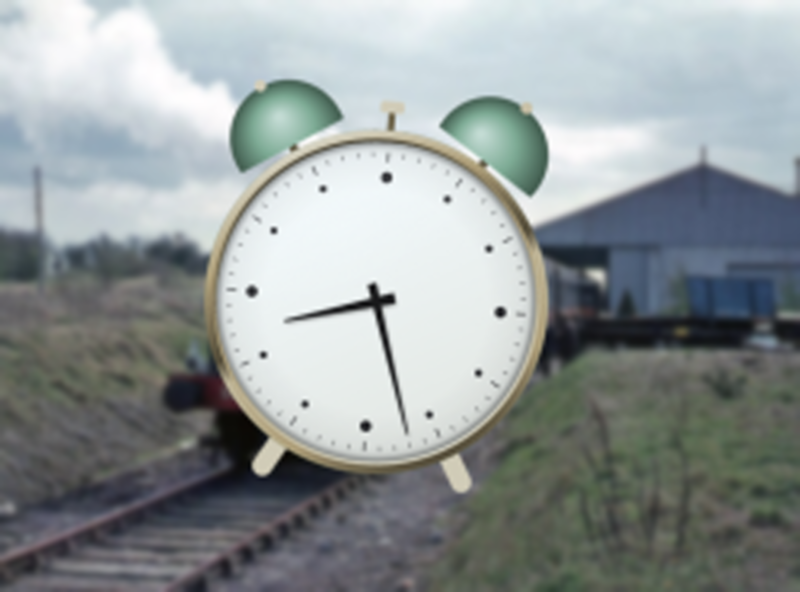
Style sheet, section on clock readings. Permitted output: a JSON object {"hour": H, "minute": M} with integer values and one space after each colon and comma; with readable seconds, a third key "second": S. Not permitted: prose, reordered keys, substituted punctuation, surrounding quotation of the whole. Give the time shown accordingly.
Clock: {"hour": 8, "minute": 27}
